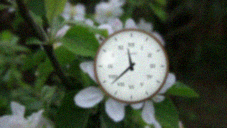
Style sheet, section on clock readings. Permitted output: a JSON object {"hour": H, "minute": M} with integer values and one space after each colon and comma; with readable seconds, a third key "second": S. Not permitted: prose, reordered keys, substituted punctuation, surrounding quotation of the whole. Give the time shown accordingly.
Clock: {"hour": 11, "minute": 38}
